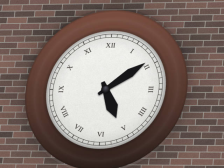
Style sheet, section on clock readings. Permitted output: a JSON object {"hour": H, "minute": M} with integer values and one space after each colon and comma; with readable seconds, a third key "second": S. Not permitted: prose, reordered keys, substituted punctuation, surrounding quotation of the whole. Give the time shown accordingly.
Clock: {"hour": 5, "minute": 9}
